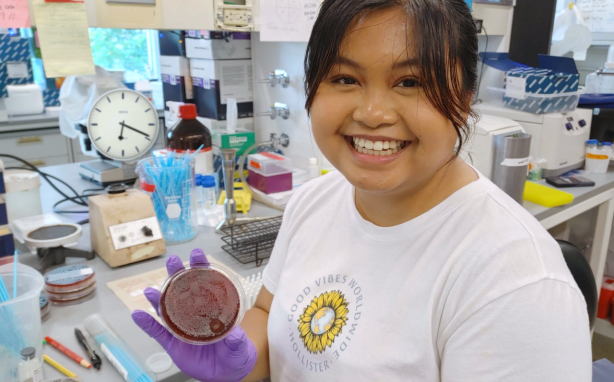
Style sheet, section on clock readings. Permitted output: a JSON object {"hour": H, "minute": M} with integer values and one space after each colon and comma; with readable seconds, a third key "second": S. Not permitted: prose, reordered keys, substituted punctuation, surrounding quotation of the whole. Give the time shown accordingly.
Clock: {"hour": 6, "minute": 19}
